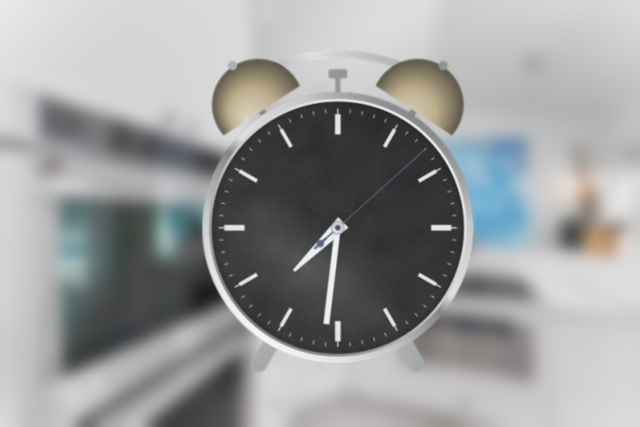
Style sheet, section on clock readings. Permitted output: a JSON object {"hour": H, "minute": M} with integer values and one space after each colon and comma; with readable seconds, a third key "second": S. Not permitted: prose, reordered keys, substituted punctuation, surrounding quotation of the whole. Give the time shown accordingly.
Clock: {"hour": 7, "minute": 31, "second": 8}
